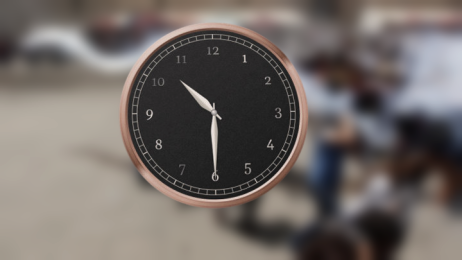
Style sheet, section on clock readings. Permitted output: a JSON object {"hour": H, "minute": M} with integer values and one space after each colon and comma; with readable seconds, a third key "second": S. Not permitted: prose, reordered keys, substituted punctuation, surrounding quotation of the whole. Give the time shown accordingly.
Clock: {"hour": 10, "minute": 30}
